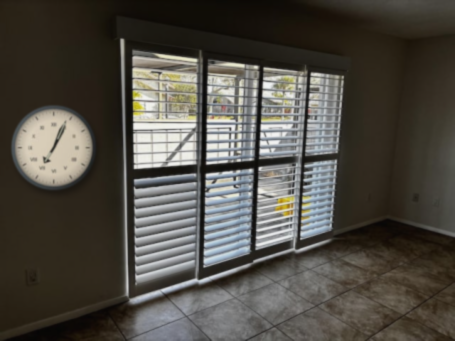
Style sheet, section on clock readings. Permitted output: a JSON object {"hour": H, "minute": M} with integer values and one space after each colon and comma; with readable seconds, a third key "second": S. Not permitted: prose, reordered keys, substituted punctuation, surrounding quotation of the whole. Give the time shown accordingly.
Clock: {"hour": 7, "minute": 4}
